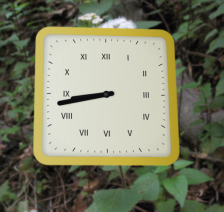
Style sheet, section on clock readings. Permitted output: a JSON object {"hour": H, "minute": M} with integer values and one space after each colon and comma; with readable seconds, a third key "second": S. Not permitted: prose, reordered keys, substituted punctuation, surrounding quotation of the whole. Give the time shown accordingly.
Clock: {"hour": 8, "minute": 43}
